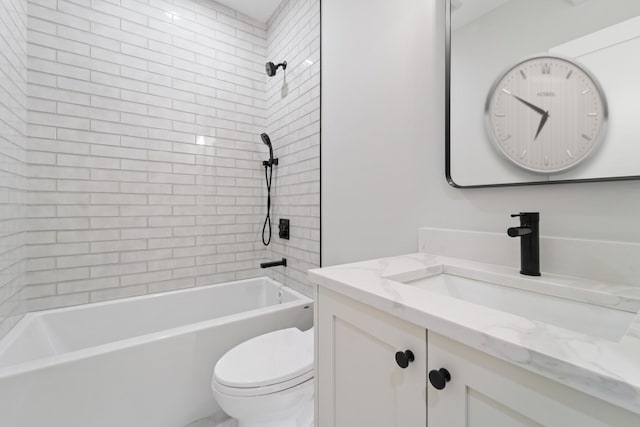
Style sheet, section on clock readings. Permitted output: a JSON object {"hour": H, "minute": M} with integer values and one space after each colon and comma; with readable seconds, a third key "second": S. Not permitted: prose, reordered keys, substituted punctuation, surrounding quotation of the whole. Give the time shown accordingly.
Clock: {"hour": 6, "minute": 50}
